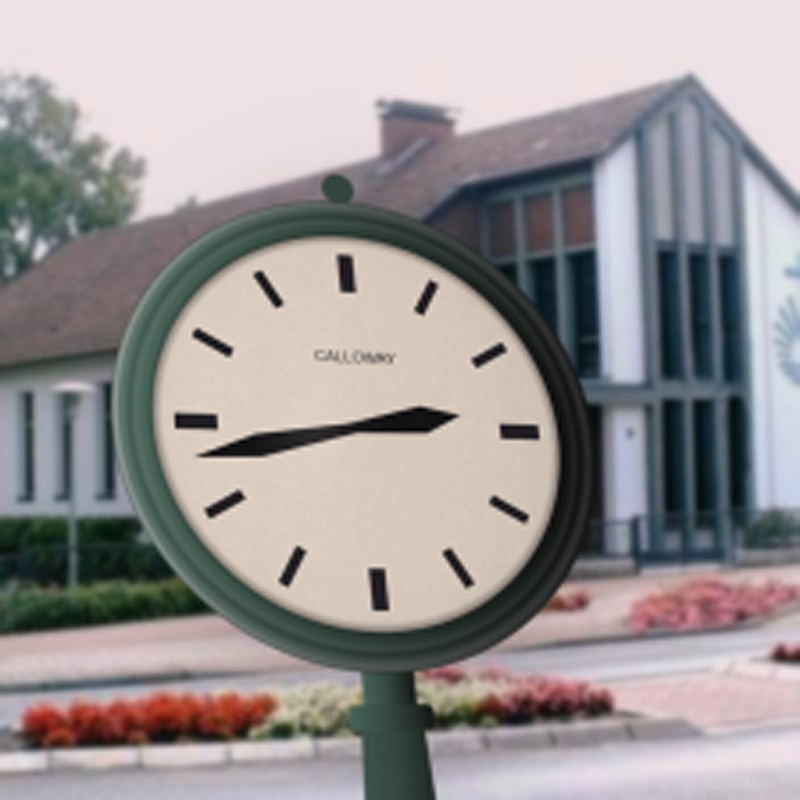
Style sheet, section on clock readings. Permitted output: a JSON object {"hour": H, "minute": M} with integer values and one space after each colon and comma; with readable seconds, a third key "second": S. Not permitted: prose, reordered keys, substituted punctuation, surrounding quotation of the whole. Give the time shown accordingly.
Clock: {"hour": 2, "minute": 43}
